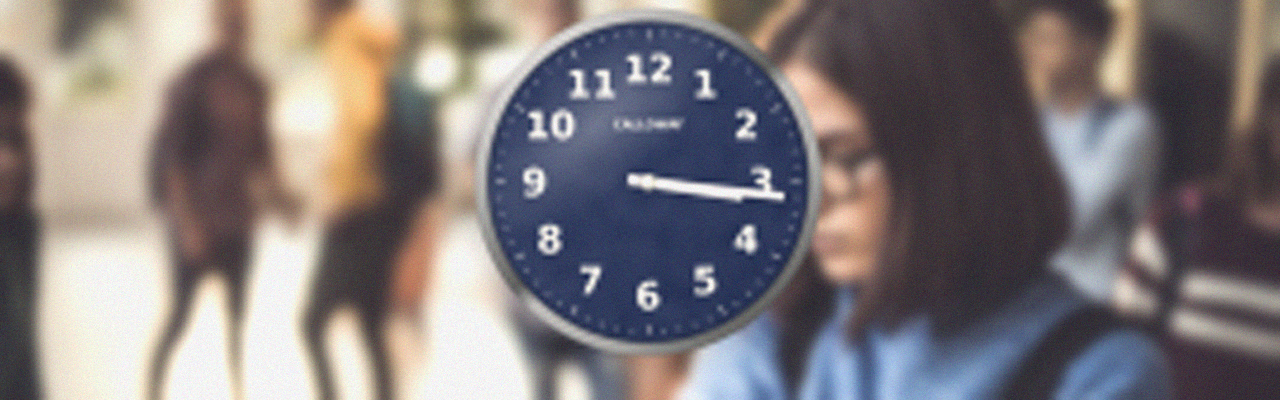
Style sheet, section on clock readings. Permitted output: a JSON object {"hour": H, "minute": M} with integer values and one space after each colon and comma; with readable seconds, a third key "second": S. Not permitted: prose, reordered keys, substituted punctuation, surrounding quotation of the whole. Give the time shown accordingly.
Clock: {"hour": 3, "minute": 16}
